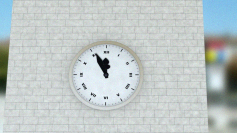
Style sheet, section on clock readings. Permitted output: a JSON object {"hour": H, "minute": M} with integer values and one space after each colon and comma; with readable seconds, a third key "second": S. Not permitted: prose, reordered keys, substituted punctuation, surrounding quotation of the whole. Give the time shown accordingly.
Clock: {"hour": 11, "minute": 56}
